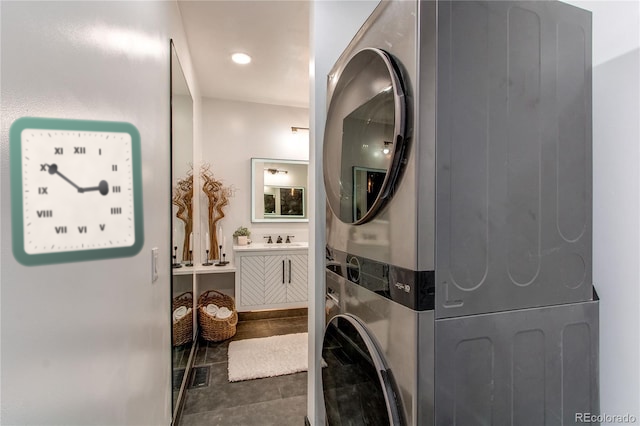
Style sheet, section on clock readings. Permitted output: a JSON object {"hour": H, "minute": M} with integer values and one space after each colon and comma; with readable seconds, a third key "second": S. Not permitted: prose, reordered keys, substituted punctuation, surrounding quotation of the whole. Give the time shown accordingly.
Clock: {"hour": 2, "minute": 51}
